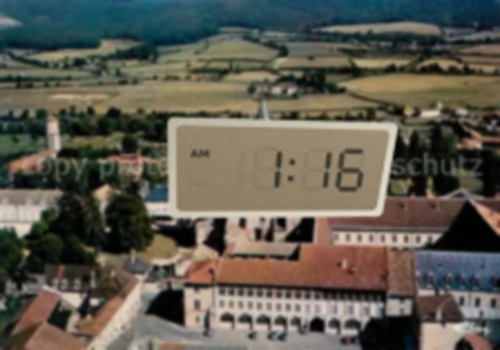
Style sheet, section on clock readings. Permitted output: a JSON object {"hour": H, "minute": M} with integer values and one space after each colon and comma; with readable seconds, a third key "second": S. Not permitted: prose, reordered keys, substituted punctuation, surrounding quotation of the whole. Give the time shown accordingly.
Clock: {"hour": 1, "minute": 16}
